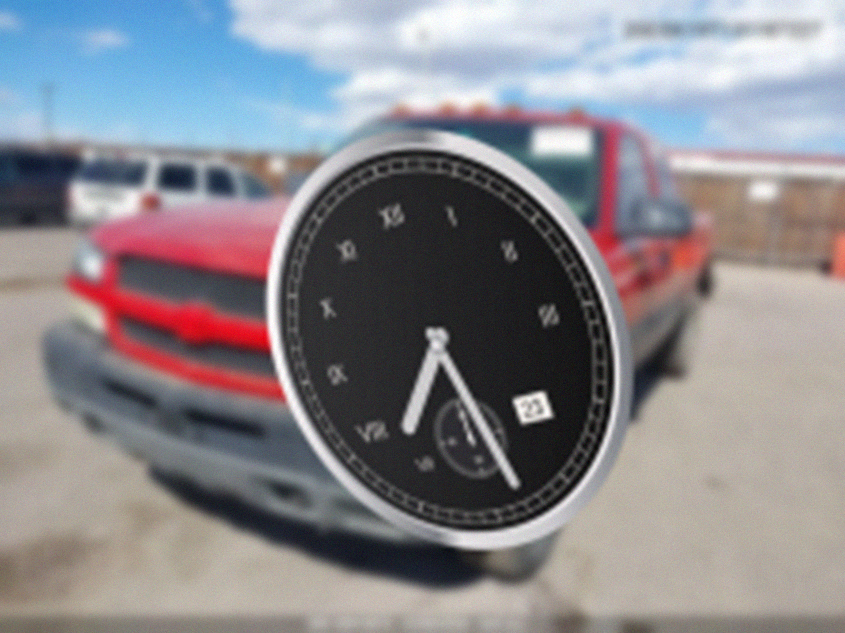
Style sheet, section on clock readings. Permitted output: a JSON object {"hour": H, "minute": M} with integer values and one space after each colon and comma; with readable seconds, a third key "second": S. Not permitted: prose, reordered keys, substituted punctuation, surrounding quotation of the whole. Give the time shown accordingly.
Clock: {"hour": 7, "minute": 28}
